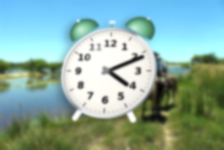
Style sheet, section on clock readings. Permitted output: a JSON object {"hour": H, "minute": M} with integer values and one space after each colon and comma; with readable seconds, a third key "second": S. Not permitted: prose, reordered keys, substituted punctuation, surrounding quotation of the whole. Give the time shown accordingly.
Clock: {"hour": 4, "minute": 11}
